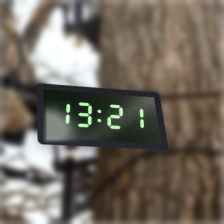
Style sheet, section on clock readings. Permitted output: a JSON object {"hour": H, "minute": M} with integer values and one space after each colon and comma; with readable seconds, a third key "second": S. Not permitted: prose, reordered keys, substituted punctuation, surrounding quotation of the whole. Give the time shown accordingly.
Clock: {"hour": 13, "minute": 21}
